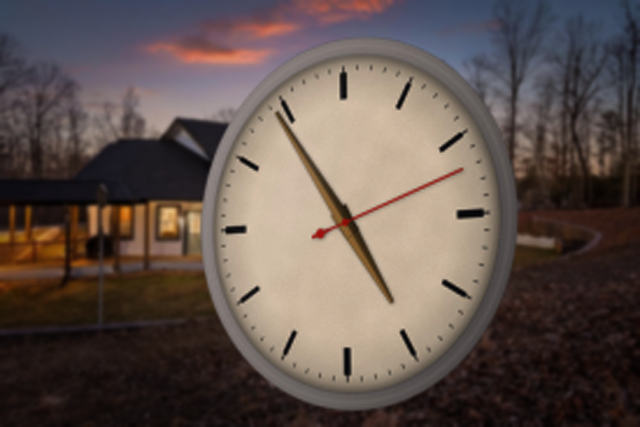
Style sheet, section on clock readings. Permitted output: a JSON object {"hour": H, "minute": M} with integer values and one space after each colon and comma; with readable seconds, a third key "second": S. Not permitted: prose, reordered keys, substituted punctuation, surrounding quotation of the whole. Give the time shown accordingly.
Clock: {"hour": 4, "minute": 54, "second": 12}
